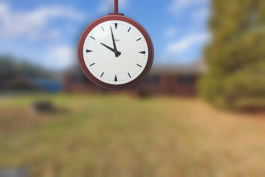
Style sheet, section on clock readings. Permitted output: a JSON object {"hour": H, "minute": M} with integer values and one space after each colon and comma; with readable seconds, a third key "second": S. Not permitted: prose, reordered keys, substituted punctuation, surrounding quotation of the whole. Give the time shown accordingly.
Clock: {"hour": 9, "minute": 58}
